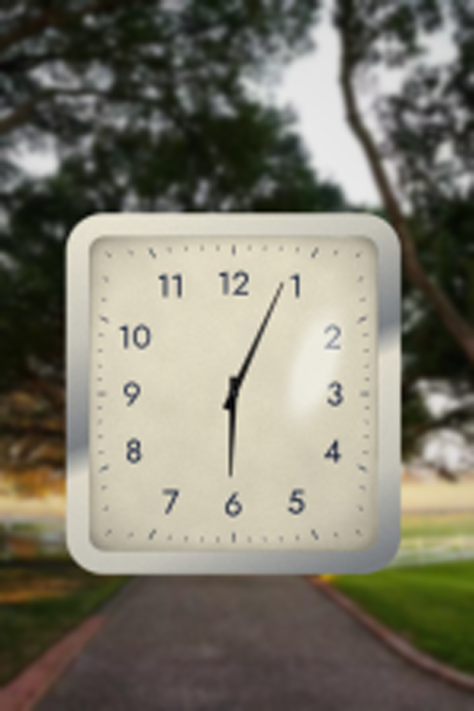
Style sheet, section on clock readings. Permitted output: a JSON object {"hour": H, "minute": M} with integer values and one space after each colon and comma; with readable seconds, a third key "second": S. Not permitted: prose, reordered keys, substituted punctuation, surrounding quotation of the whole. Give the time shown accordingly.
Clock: {"hour": 6, "minute": 4}
